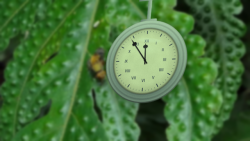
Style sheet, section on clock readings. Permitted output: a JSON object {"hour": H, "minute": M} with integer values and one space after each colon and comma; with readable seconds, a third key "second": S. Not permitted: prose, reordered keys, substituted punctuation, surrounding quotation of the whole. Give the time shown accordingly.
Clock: {"hour": 11, "minute": 54}
